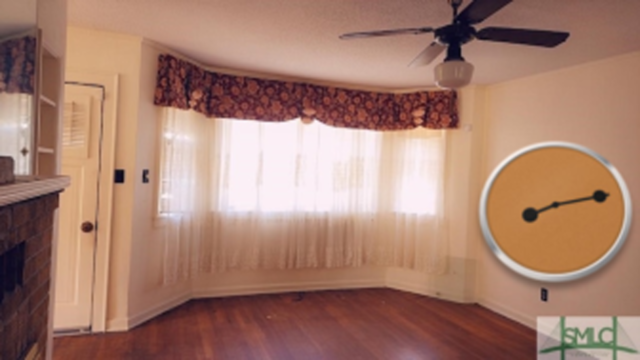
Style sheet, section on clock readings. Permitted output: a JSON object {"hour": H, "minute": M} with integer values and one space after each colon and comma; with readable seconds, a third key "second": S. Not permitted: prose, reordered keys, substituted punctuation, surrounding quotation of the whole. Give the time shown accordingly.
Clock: {"hour": 8, "minute": 13}
